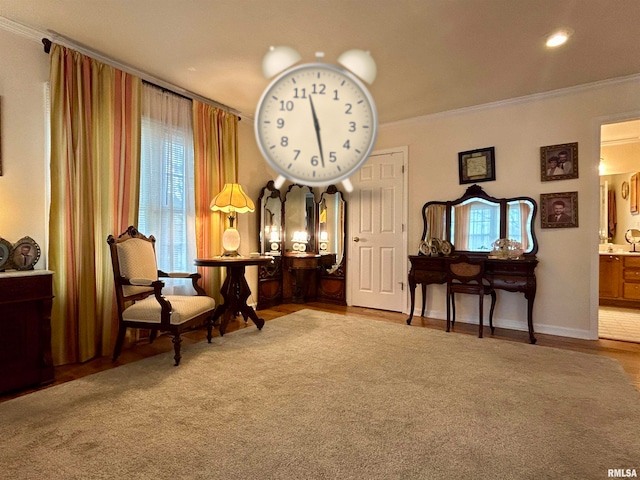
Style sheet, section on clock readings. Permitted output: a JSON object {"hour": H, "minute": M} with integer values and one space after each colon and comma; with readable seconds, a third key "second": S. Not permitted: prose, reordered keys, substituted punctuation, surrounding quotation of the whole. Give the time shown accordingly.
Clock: {"hour": 11, "minute": 28}
